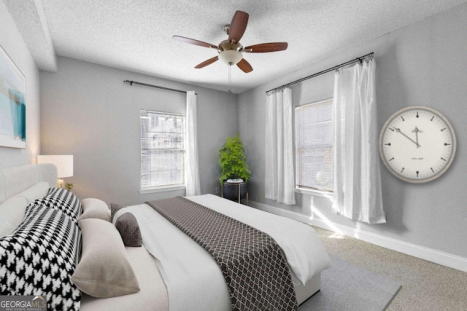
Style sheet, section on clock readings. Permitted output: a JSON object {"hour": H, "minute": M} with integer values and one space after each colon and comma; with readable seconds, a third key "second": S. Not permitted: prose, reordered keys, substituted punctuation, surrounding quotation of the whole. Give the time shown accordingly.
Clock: {"hour": 11, "minute": 51}
